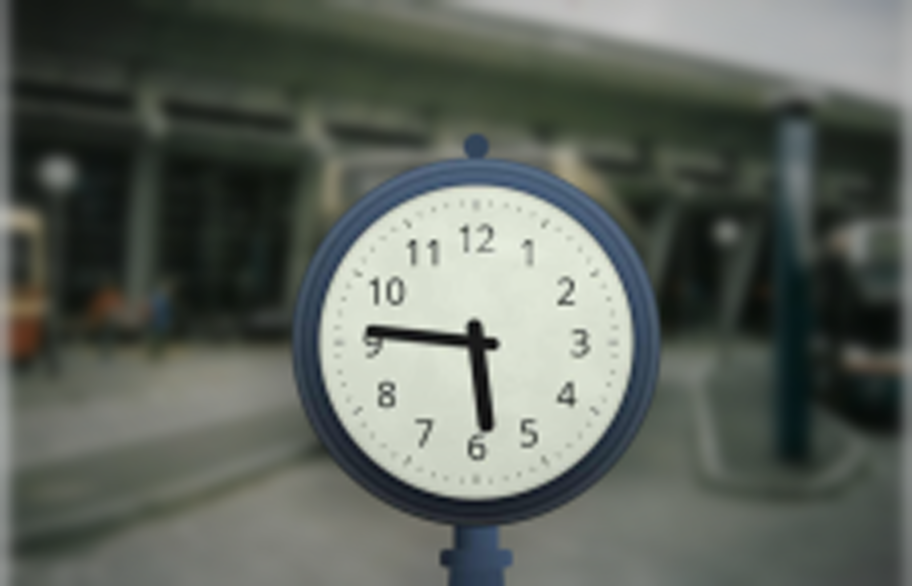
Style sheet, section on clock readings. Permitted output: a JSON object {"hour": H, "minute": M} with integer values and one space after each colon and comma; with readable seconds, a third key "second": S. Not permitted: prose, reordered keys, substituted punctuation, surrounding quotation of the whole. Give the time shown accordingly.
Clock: {"hour": 5, "minute": 46}
